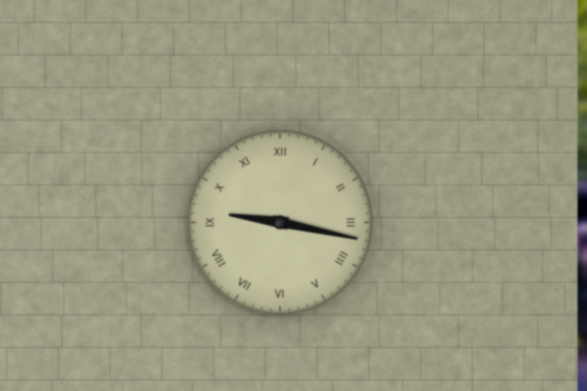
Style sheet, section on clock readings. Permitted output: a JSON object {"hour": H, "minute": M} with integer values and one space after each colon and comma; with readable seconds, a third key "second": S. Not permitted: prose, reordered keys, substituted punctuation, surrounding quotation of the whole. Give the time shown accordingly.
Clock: {"hour": 9, "minute": 17}
